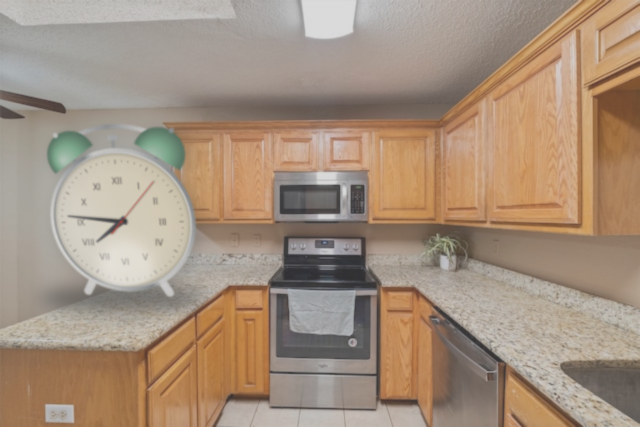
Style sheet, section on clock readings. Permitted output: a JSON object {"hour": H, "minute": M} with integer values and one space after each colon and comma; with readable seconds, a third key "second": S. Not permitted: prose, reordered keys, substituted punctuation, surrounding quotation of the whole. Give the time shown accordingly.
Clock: {"hour": 7, "minute": 46, "second": 7}
